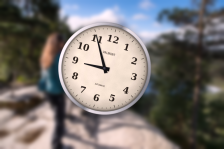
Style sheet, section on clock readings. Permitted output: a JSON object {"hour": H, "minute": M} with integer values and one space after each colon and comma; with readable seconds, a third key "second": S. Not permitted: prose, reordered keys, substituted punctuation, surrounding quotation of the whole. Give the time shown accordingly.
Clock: {"hour": 8, "minute": 55}
